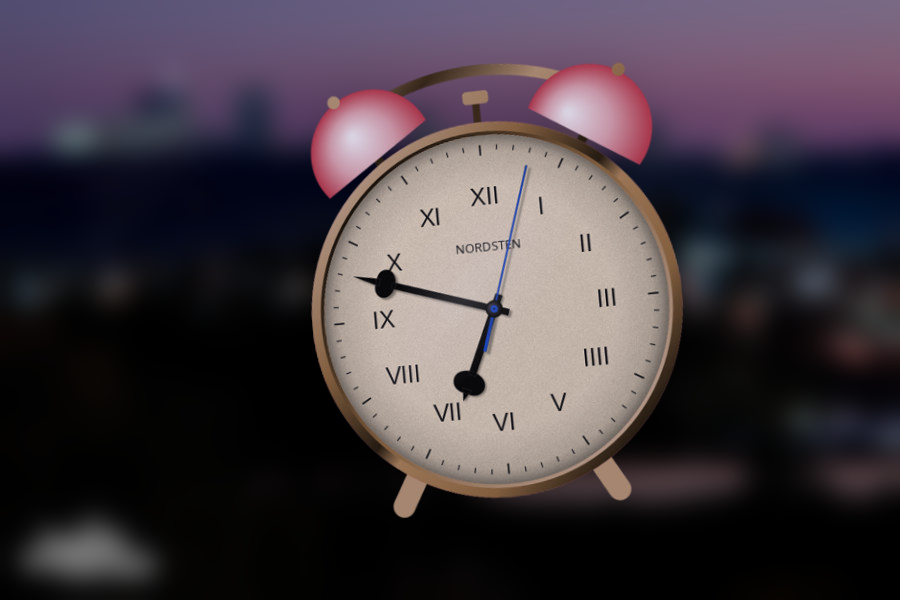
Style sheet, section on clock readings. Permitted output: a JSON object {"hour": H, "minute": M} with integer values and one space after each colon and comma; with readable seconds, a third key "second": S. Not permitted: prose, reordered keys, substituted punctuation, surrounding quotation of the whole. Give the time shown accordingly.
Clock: {"hour": 6, "minute": 48, "second": 3}
